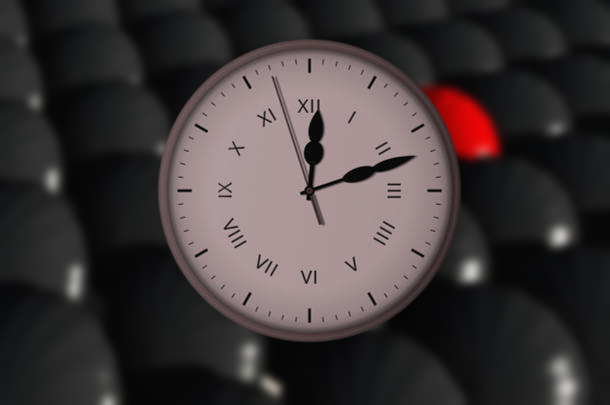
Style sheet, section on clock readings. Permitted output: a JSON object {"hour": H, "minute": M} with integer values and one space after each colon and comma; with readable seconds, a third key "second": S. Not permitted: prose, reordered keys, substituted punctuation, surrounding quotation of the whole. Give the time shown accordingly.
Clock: {"hour": 12, "minute": 11, "second": 57}
